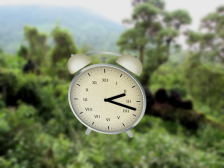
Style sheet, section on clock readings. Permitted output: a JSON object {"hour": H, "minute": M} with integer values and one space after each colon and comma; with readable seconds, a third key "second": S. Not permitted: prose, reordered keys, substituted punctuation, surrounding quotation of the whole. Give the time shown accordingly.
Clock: {"hour": 2, "minute": 18}
